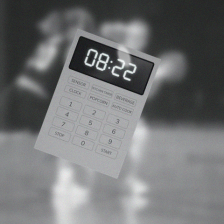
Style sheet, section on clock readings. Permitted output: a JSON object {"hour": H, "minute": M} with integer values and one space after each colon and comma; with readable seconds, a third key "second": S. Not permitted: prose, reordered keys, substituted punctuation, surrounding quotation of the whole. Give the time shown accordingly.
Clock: {"hour": 8, "minute": 22}
